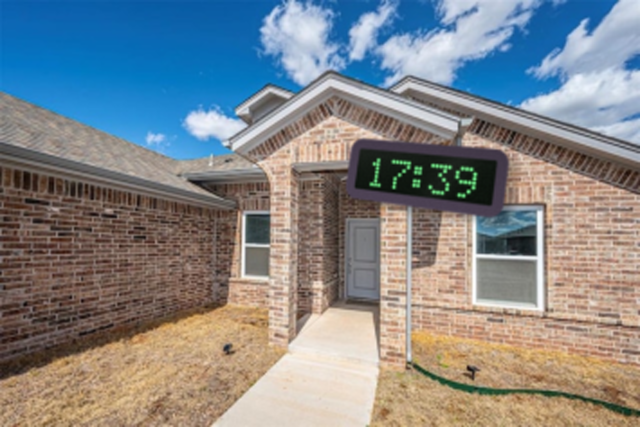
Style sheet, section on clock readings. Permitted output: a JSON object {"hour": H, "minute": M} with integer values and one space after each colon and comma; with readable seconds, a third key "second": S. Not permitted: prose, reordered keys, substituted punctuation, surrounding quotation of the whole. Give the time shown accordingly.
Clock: {"hour": 17, "minute": 39}
